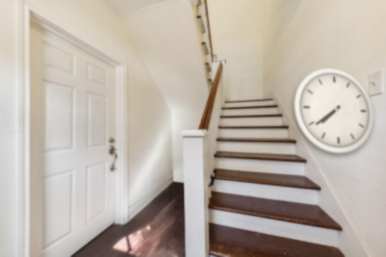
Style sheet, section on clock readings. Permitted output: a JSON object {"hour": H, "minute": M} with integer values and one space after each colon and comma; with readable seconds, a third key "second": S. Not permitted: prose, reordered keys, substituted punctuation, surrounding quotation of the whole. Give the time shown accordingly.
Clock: {"hour": 7, "minute": 39}
